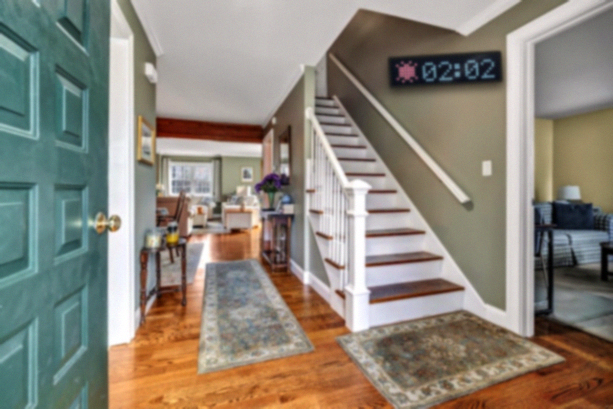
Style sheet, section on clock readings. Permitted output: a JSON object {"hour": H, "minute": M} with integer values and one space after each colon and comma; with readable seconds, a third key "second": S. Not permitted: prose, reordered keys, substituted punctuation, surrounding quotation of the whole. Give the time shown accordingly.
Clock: {"hour": 2, "minute": 2}
